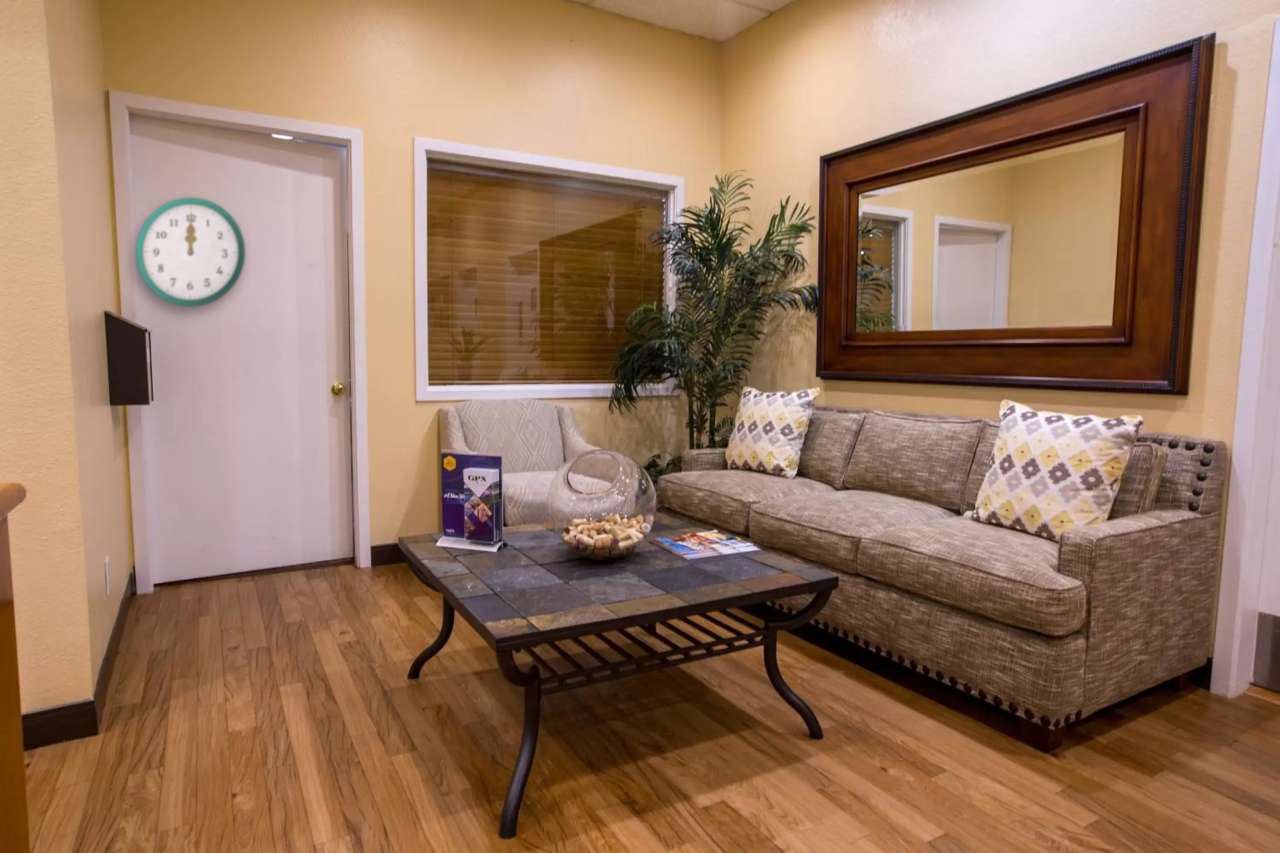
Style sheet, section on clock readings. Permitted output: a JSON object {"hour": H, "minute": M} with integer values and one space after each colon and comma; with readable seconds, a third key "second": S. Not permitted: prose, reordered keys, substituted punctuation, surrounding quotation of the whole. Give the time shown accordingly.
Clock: {"hour": 12, "minute": 0}
